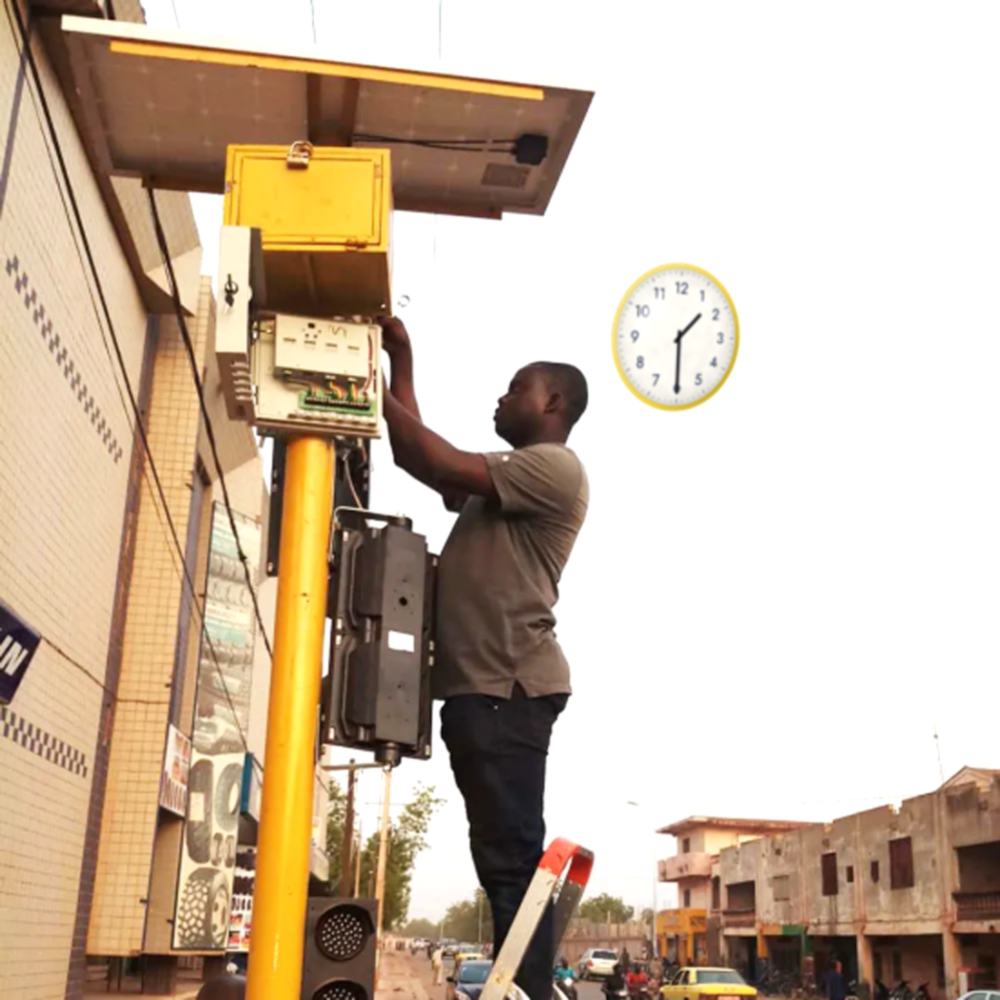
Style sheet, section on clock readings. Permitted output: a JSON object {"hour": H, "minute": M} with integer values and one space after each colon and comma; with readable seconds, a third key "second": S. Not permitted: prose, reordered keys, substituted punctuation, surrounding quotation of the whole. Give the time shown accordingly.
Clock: {"hour": 1, "minute": 30}
